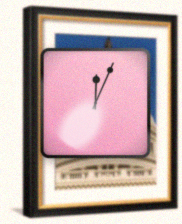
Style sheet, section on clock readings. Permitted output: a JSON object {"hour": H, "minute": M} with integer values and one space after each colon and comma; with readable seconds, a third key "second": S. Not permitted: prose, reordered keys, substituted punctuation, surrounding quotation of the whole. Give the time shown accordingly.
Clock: {"hour": 12, "minute": 4}
